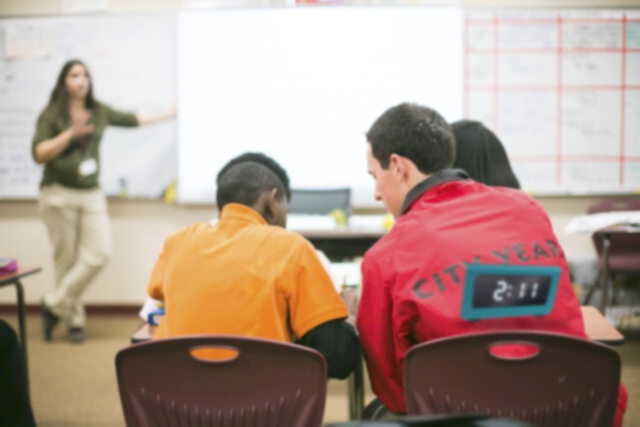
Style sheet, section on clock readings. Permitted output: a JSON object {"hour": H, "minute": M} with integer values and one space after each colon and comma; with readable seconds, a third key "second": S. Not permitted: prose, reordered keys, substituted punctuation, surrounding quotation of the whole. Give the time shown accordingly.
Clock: {"hour": 2, "minute": 11}
